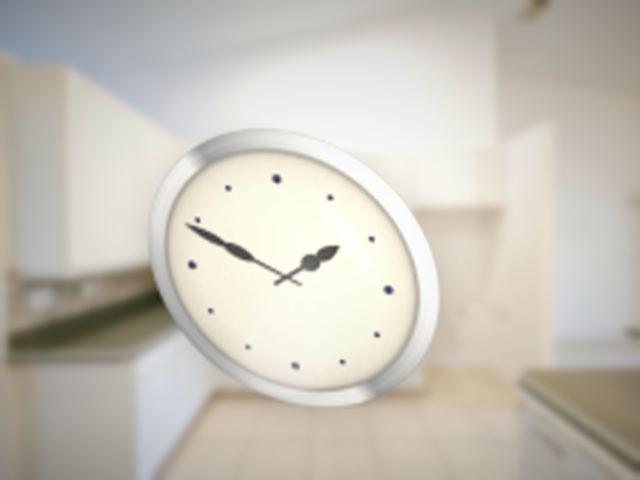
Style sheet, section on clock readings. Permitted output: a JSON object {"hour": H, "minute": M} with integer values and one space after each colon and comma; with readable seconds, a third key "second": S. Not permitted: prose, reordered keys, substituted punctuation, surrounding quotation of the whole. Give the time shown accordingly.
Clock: {"hour": 1, "minute": 49}
